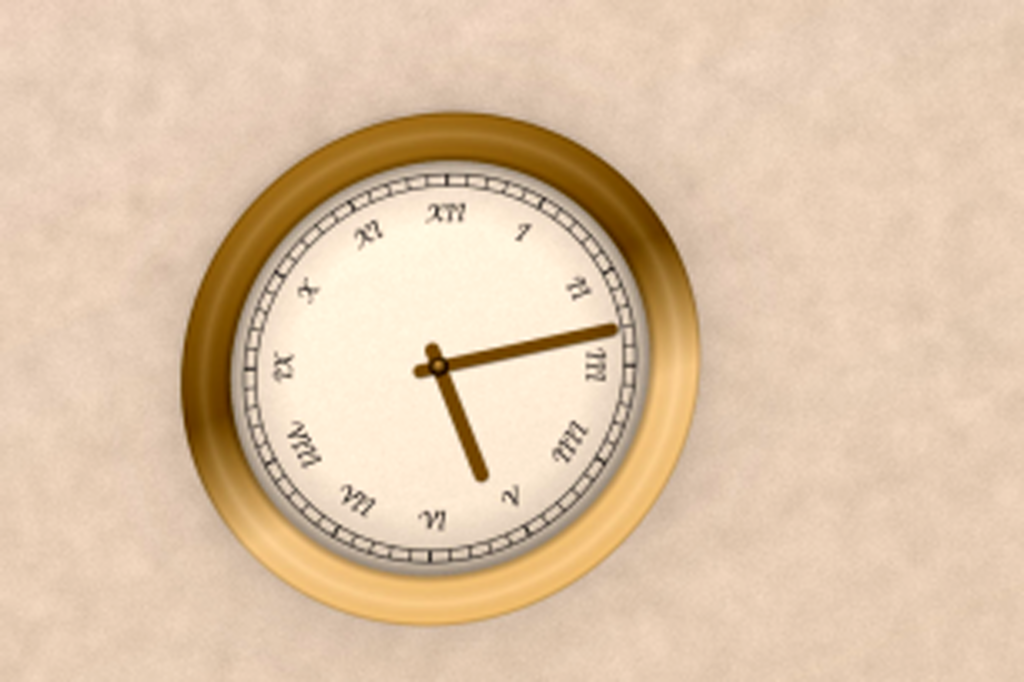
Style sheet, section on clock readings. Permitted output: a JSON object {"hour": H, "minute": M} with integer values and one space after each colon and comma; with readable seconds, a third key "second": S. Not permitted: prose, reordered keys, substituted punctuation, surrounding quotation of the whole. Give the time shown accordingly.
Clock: {"hour": 5, "minute": 13}
